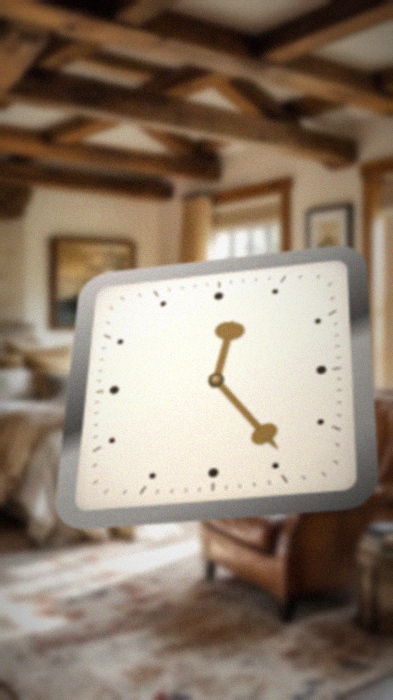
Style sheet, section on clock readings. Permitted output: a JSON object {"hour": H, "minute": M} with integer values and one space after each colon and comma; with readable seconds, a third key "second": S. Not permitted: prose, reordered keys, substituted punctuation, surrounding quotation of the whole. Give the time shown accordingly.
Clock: {"hour": 12, "minute": 24}
